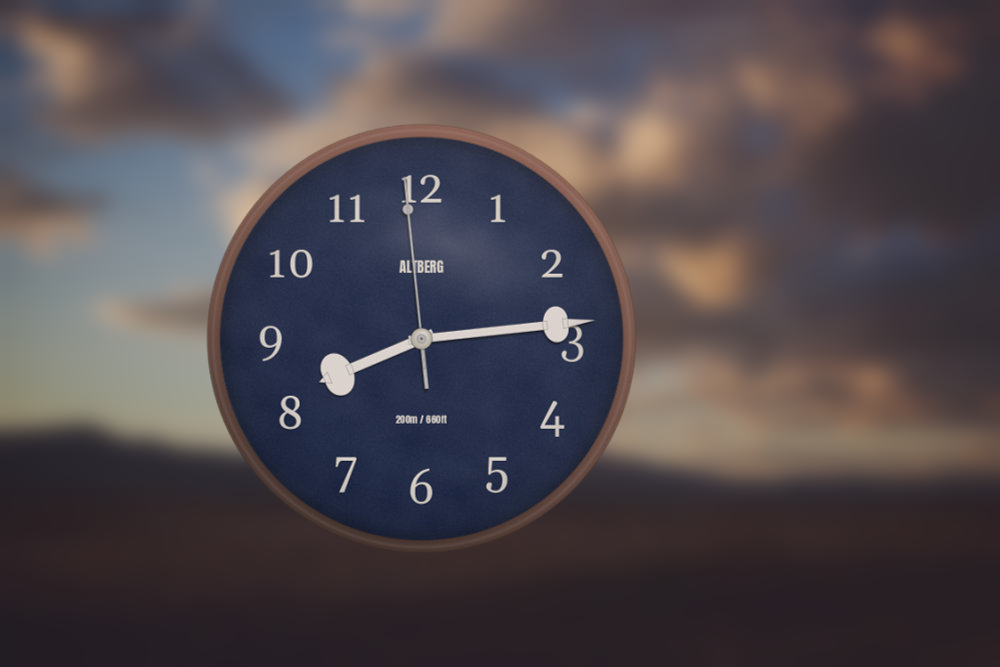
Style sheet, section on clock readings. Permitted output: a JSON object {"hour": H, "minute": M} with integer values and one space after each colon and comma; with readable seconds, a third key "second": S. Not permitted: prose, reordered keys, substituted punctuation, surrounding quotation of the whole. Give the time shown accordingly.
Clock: {"hour": 8, "minute": 13, "second": 59}
